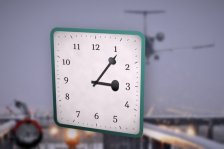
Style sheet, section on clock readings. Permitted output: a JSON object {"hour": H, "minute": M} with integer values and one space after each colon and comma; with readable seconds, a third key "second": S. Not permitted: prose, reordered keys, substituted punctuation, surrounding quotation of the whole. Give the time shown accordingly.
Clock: {"hour": 3, "minute": 6}
